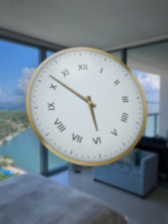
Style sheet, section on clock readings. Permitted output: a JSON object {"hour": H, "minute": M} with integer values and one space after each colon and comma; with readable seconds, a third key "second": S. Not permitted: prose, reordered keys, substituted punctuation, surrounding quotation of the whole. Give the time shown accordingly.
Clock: {"hour": 5, "minute": 52}
